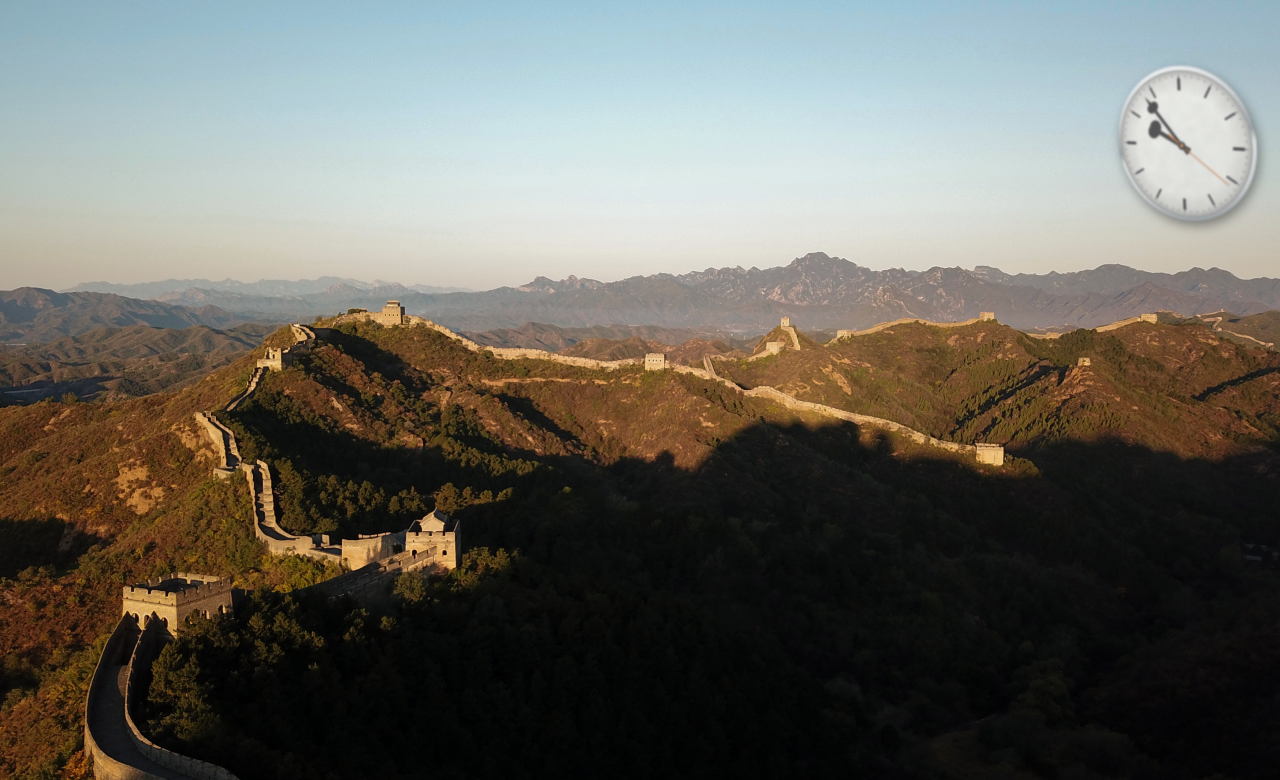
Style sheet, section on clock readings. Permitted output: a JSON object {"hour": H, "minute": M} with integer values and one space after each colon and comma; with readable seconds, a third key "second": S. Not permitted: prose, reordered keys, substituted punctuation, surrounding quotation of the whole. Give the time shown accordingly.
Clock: {"hour": 9, "minute": 53, "second": 21}
